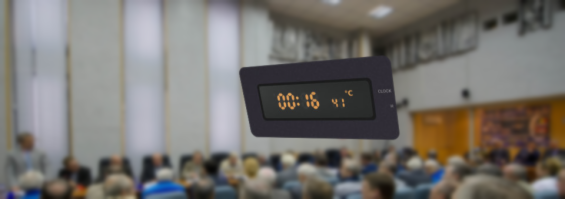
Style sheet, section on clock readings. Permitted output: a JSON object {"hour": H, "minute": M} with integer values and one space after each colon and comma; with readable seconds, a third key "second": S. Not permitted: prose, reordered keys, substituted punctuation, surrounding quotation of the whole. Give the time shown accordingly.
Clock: {"hour": 0, "minute": 16}
